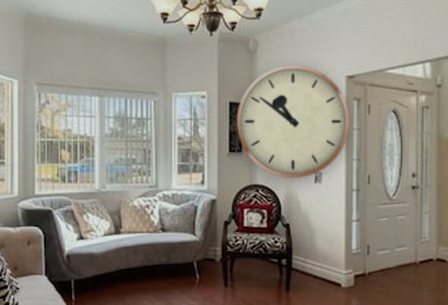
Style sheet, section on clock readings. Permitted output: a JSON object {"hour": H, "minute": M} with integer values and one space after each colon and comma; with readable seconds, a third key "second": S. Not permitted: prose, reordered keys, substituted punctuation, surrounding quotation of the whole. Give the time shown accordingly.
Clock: {"hour": 10, "minute": 51}
